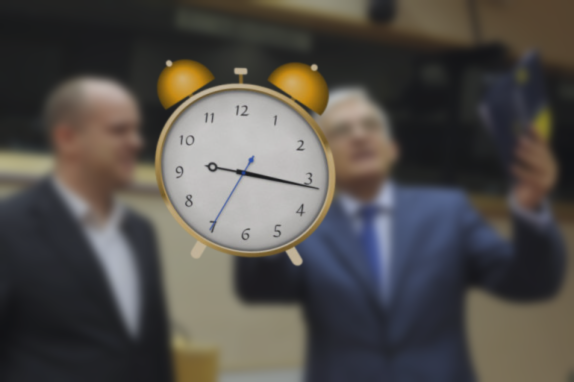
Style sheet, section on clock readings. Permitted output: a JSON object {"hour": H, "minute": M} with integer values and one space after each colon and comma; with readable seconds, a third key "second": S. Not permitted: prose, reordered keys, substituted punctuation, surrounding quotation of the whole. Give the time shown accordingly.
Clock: {"hour": 9, "minute": 16, "second": 35}
